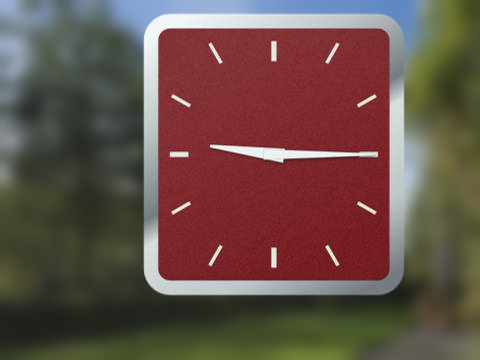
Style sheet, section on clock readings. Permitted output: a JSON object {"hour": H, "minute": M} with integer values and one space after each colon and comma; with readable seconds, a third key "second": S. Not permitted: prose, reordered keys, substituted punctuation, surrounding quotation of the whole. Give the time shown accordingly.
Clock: {"hour": 9, "minute": 15}
